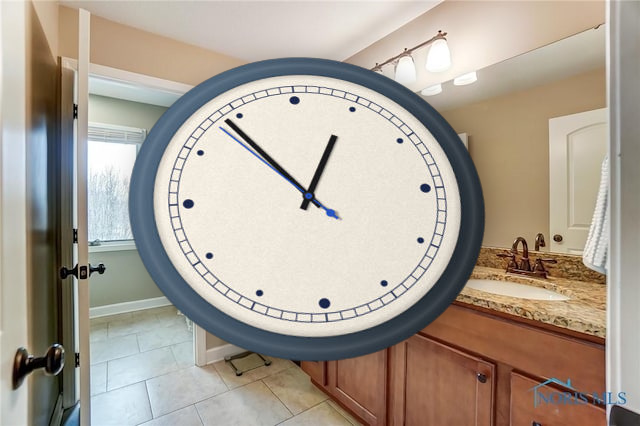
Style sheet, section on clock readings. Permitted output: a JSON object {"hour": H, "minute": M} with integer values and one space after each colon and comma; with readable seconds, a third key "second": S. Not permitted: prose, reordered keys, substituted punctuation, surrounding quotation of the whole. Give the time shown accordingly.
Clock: {"hour": 12, "minute": 53, "second": 53}
